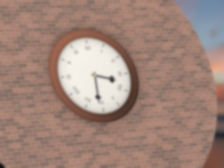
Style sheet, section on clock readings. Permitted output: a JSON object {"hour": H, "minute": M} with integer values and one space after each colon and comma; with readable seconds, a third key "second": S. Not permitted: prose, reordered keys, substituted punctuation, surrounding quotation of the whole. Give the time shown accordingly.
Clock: {"hour": 3, "minute": 31}
